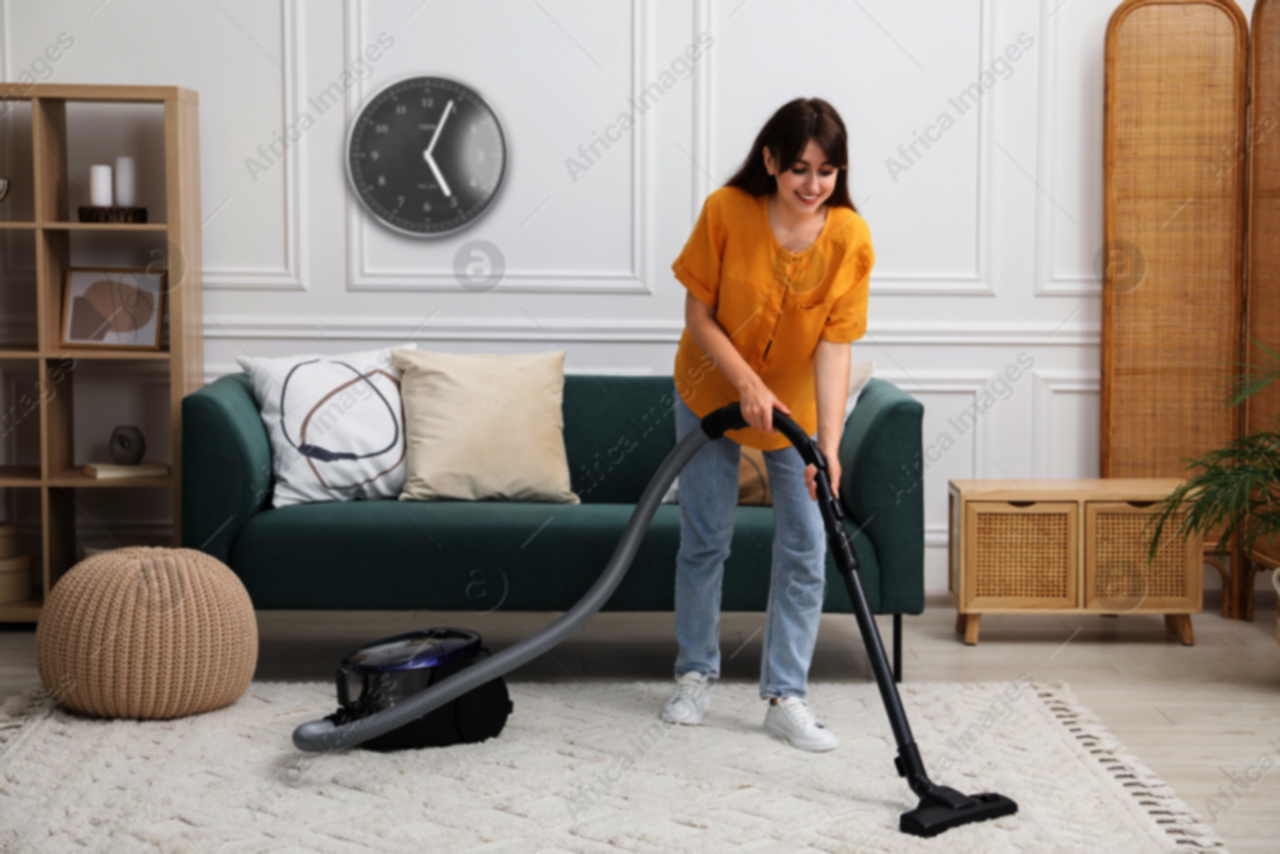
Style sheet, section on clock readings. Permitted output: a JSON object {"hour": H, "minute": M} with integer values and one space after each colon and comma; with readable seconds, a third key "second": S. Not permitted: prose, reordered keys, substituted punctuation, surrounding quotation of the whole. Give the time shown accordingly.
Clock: {"hour": 5, "minute": 4}
